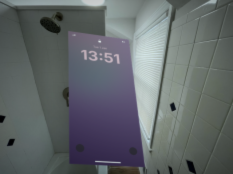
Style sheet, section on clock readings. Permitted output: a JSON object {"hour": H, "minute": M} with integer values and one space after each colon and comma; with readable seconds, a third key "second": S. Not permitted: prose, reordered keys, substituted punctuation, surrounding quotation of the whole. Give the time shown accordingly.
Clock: {"hour": 13, "minute": 51}
